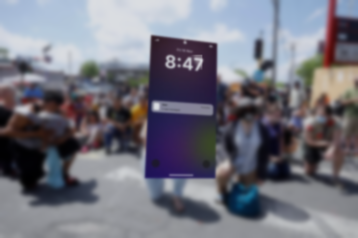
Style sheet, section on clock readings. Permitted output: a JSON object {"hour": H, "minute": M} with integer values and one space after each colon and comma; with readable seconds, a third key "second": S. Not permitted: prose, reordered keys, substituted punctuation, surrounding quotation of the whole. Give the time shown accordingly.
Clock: {"hour": 8, "minute": 47}
